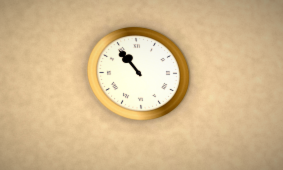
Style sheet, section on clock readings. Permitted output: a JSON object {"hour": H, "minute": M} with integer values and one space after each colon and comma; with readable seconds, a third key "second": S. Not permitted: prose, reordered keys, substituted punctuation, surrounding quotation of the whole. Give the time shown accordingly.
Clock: {"hour": 10, "minute": 54}
